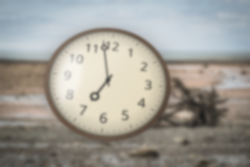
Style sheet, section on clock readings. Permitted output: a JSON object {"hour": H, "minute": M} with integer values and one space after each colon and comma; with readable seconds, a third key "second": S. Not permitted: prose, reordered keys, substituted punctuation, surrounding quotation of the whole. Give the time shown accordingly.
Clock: {"hour": 6, "minute": 58}
